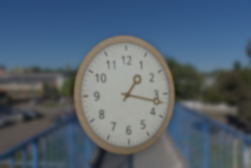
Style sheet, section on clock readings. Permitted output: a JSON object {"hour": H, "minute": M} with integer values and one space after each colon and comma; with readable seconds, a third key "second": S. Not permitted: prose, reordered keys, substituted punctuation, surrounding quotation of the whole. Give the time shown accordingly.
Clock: {"hour": 1, "minute": 17}
